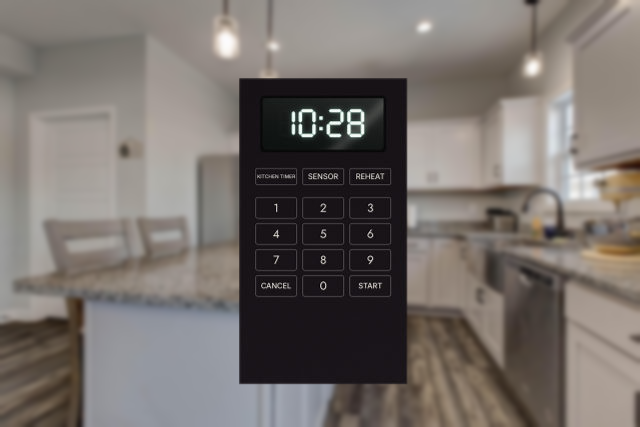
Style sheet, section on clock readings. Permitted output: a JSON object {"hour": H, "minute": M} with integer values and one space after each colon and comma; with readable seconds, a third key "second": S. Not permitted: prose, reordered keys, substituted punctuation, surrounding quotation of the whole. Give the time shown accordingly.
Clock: {"hour": 10, "minute": 28}
